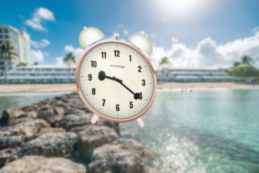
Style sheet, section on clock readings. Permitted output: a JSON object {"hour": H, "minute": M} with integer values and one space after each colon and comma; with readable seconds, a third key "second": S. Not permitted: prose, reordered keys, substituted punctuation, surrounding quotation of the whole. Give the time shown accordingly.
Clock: {"hour": 9, "minute": 21}
